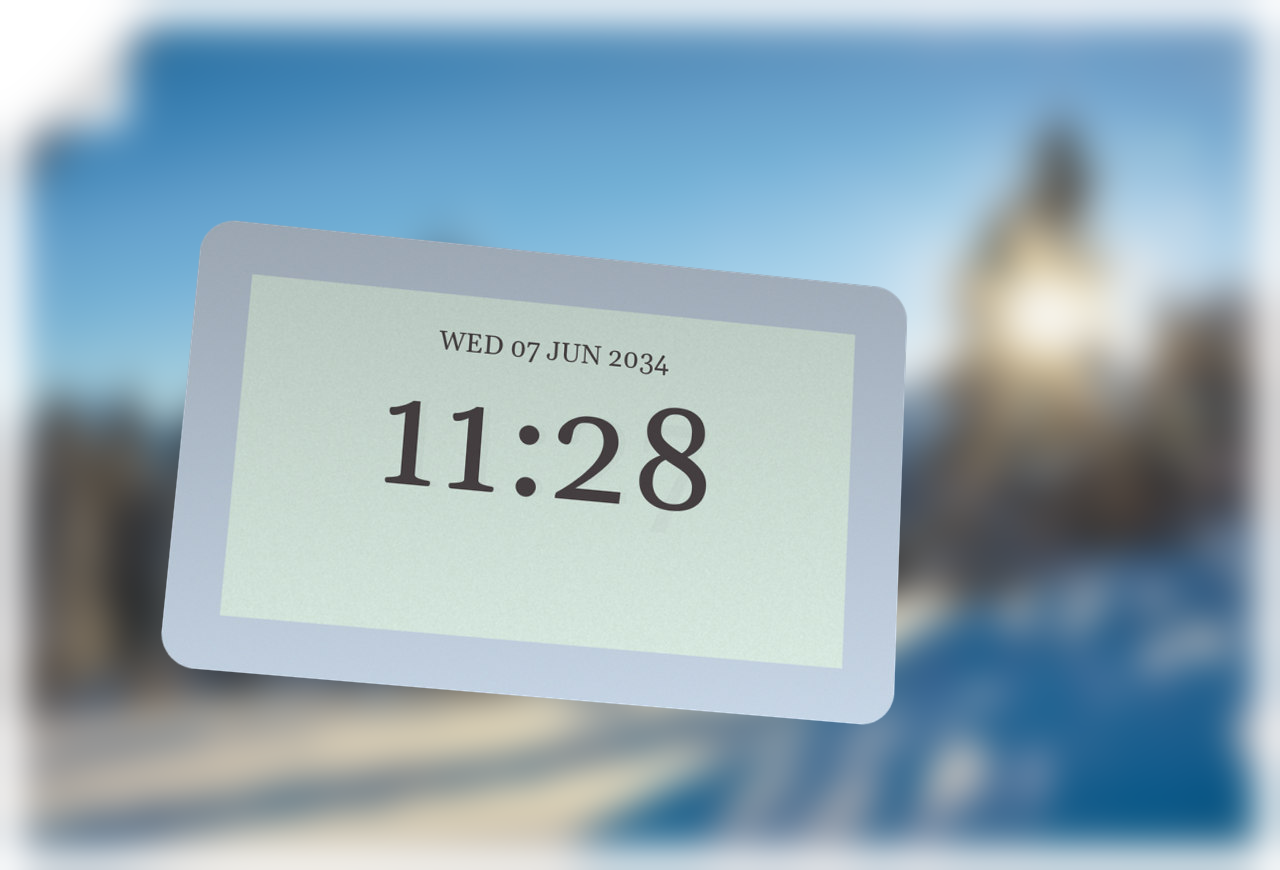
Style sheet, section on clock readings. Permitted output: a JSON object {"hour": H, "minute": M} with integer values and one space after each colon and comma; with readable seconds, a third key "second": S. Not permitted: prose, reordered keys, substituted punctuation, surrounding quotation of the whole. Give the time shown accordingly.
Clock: {"hour": 11, "minute": 28}
